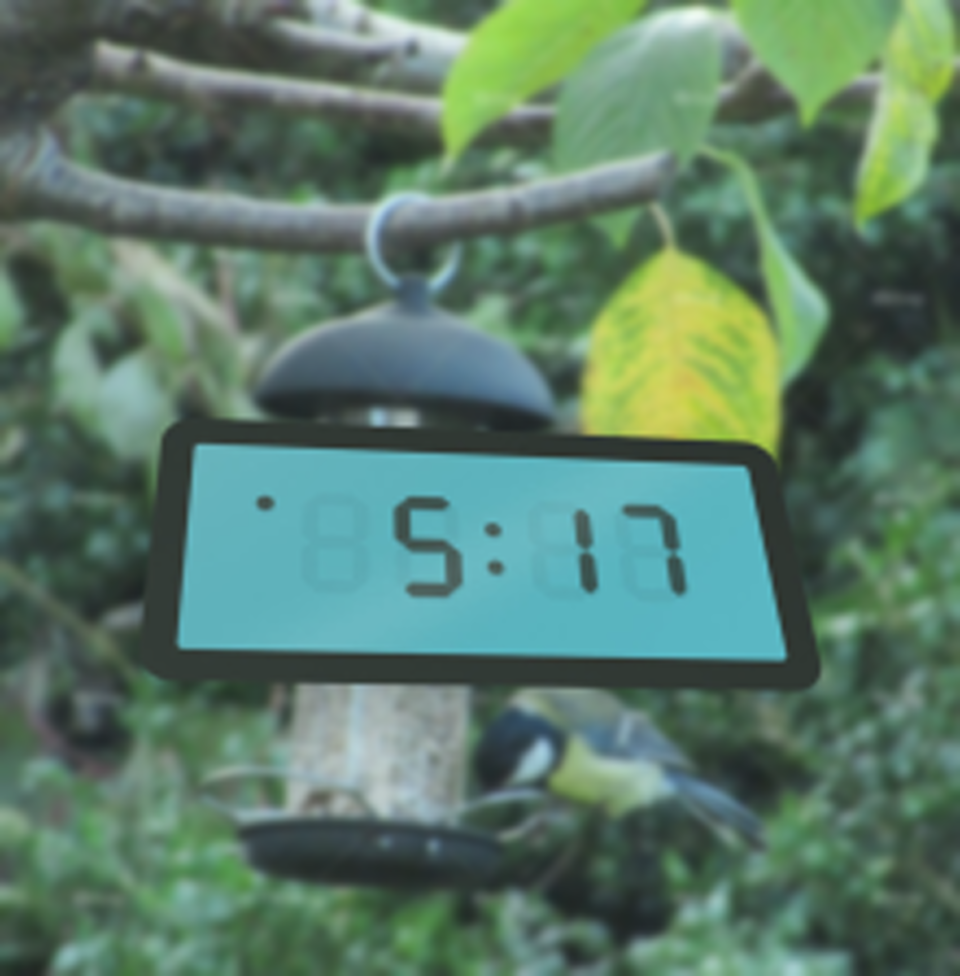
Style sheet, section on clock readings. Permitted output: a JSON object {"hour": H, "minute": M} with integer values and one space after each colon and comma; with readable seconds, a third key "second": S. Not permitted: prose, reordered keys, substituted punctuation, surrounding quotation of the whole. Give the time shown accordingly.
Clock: {"hour": 5, "minute": 17}
